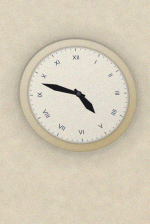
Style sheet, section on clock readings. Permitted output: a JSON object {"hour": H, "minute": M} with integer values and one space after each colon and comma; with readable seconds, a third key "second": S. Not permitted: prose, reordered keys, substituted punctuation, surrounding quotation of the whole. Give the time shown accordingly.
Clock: {"hour": 4, "minute": 48}
